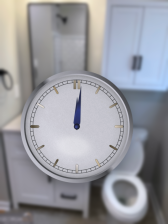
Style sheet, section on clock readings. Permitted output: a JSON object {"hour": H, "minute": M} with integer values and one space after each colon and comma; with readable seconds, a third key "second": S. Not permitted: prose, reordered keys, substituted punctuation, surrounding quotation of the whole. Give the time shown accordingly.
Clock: {"hour": 12, "minute": 1}
